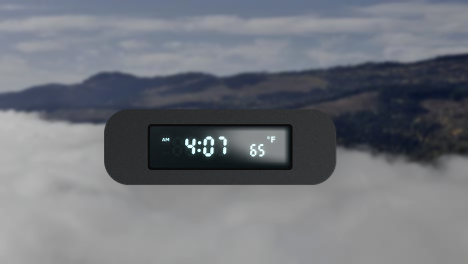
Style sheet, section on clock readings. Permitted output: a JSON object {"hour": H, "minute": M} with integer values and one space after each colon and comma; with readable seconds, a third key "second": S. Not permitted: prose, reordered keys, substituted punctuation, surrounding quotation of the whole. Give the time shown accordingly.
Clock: {"hour": 4, "minute": 7}
